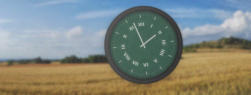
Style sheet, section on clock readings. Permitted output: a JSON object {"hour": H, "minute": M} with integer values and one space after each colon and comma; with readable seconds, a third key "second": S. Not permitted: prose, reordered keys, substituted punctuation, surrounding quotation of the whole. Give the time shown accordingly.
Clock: {"hour": 1, "minute": 57}
